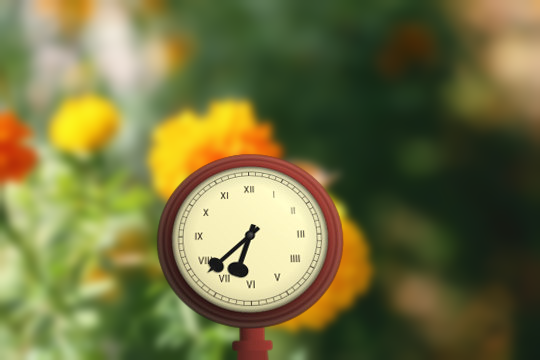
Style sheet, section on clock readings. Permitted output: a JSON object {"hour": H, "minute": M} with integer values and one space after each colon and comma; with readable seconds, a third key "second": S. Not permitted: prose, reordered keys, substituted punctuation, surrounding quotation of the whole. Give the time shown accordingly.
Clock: {"hour": 6, "minute": 38}
